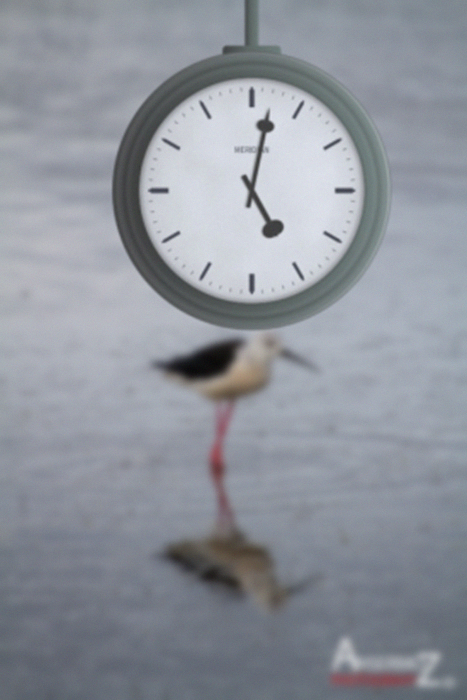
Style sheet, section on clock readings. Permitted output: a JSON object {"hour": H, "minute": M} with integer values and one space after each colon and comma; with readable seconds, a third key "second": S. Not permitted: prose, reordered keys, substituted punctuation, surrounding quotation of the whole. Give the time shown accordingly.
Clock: {"hour": 5, "minute": 2}
